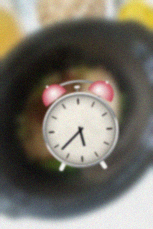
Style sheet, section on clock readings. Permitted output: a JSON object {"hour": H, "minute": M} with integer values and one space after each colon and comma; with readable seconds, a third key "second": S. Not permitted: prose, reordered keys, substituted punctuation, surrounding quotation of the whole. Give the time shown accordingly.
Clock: {"hour": 5, "minute": 38}
